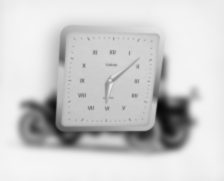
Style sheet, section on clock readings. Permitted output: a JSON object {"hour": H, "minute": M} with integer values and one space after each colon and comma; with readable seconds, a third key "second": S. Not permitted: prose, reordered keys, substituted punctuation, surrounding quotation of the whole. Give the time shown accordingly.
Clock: {"hour": 6, "minute": 8}
